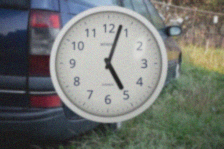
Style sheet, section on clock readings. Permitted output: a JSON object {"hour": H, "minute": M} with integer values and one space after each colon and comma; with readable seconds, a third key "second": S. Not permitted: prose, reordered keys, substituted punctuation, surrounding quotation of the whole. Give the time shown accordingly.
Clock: {"hour": 5, "minute": 3}
